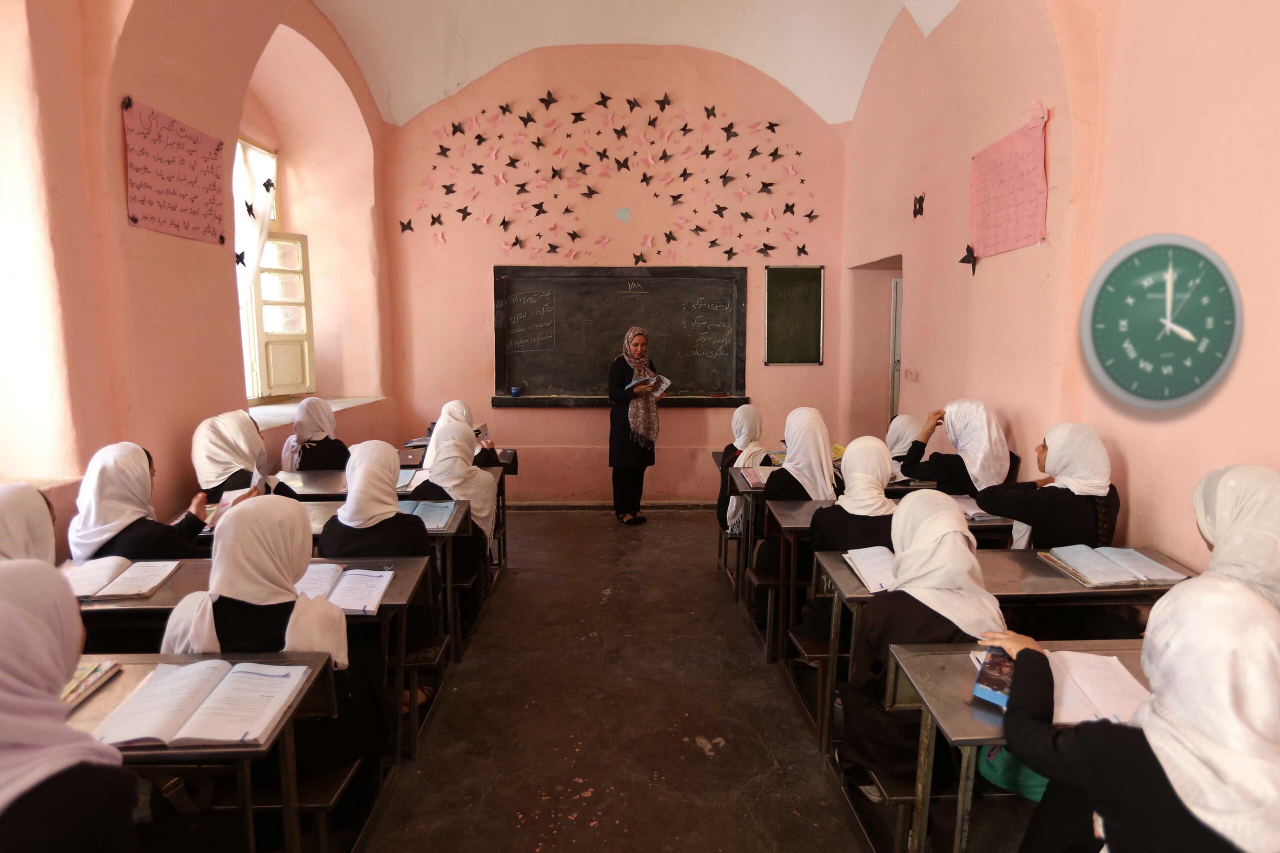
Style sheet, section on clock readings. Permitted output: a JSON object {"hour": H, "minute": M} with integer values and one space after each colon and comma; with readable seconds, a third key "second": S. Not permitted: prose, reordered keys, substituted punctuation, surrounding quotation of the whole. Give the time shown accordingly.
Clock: {"hour": 4, "minute": 0, "second": 6}
